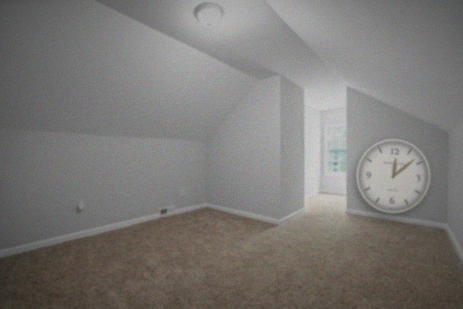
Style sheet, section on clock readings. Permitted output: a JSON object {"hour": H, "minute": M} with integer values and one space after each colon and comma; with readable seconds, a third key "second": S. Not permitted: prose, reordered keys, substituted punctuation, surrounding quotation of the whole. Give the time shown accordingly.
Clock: {"hour": 12, "minute": 8}
